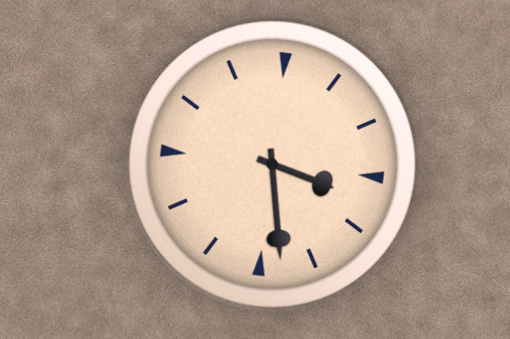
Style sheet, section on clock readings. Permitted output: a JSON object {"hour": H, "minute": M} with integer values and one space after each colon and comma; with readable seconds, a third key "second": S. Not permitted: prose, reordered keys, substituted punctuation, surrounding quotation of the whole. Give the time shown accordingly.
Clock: {"hour": 3, "minute": 28}
